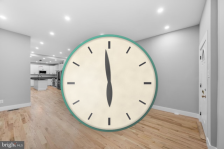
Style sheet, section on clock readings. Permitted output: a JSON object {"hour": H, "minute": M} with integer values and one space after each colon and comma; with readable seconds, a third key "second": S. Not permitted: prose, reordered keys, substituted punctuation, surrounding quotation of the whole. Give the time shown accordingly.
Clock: {"hour": 5, "minute": 59}
